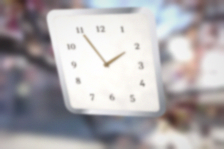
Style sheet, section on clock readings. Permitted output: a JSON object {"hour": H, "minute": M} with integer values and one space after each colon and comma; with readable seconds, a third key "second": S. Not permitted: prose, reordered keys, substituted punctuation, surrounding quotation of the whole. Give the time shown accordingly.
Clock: {"hour": 1, "minute": 55}
